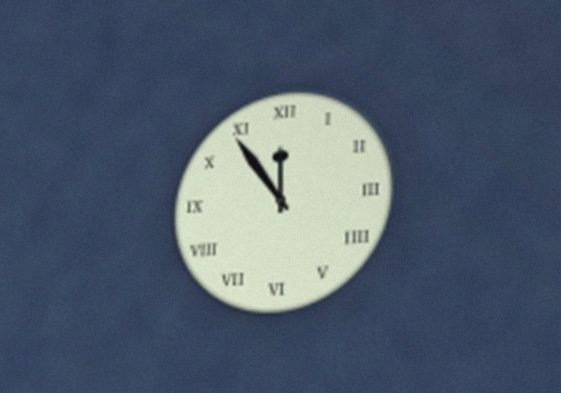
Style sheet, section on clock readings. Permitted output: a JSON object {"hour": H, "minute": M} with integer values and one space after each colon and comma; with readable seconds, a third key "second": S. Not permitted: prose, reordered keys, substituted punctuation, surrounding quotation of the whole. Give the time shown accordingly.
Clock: {"hour": 11, "minute": 54}
